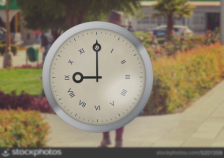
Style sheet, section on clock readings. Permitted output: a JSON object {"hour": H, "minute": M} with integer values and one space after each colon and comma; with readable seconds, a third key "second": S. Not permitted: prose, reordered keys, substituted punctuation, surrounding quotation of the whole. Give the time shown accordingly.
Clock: {"hour": 9, "minute": 0}
